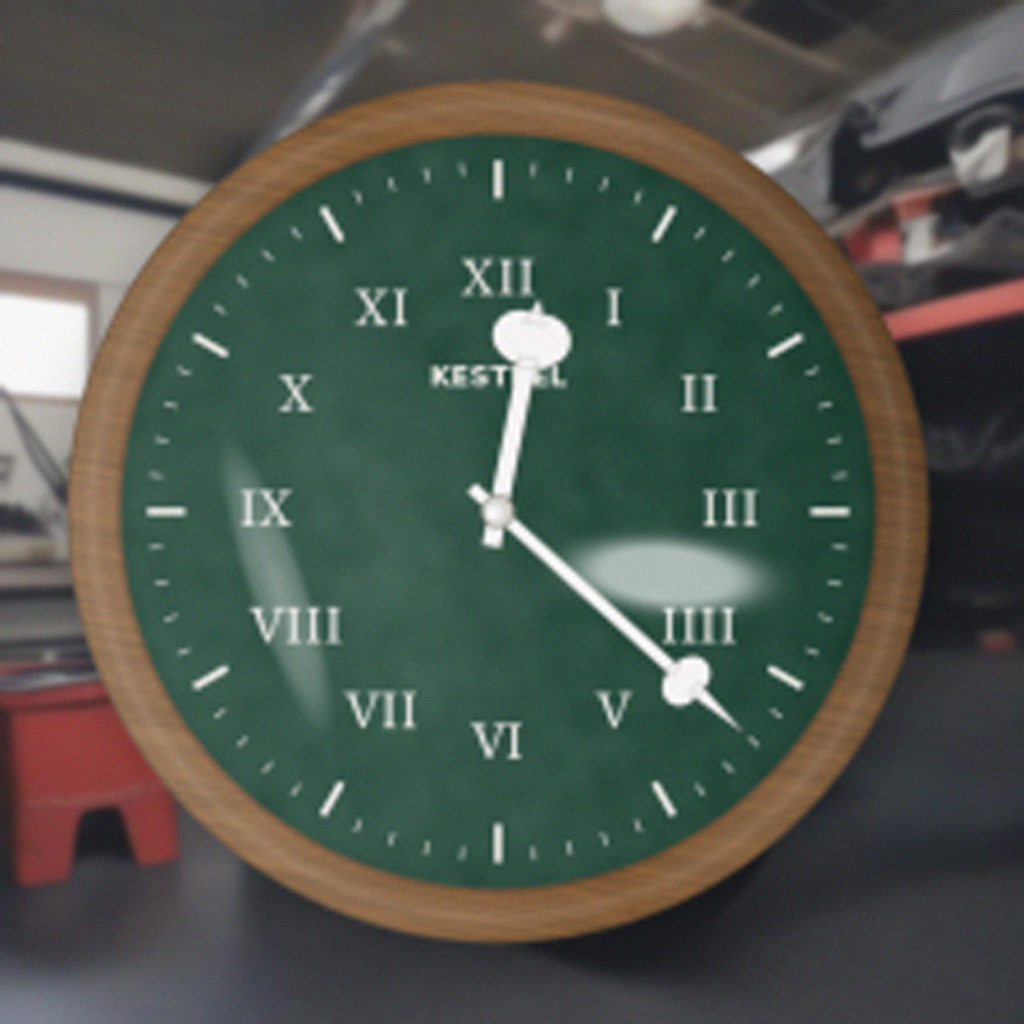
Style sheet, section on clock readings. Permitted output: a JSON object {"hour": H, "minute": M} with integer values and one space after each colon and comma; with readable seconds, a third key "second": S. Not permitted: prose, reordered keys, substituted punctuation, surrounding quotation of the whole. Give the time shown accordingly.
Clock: {"hour": 12, "minute": 22}
